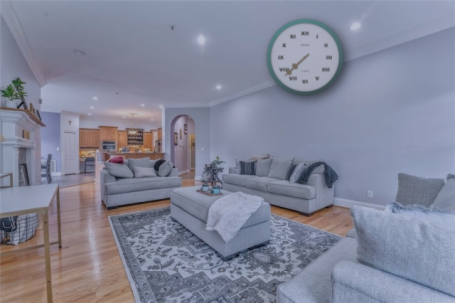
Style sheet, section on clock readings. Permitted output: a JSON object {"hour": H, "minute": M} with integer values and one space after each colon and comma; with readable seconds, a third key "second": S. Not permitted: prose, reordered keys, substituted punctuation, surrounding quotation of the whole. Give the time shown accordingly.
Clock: {"hour": 7, "minute": 38}
